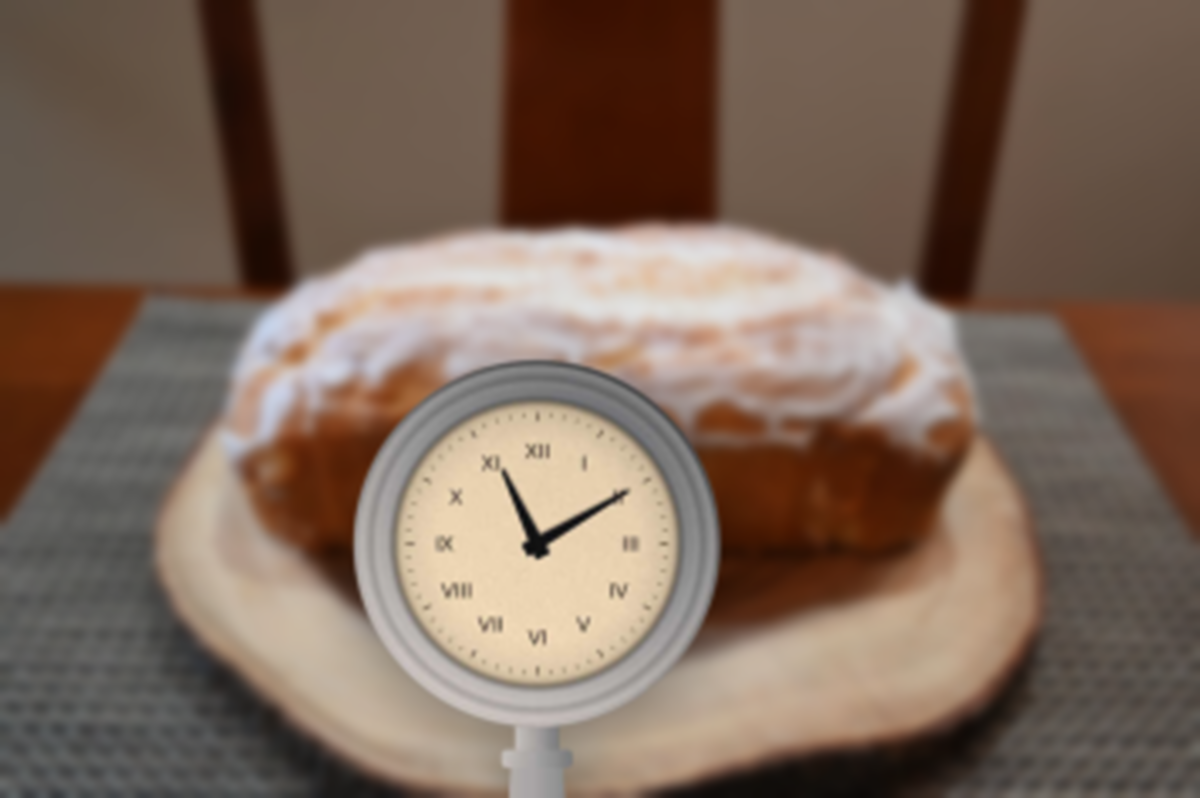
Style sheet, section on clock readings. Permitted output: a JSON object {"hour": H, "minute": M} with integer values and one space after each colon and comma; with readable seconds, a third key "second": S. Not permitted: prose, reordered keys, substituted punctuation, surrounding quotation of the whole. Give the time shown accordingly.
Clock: {"hour": 11, "minute": 10}
